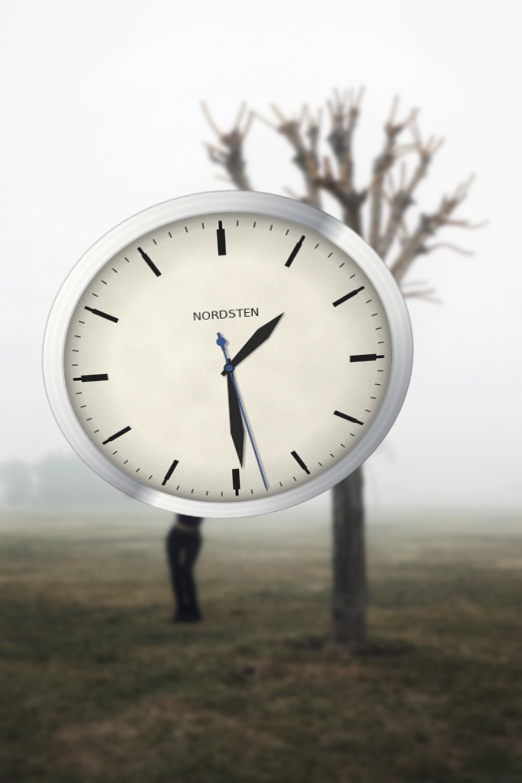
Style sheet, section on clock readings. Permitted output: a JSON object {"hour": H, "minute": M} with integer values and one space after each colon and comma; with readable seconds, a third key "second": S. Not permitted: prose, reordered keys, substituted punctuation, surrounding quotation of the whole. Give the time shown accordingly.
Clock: {"hour": 1, "minute": 29, "second": 28}
